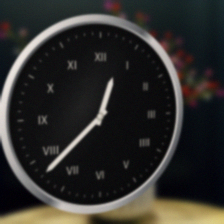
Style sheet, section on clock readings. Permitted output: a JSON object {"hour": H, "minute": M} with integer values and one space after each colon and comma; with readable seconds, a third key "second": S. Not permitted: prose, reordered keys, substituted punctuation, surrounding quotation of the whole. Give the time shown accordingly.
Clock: {"hour": 12, "minute": 38}
